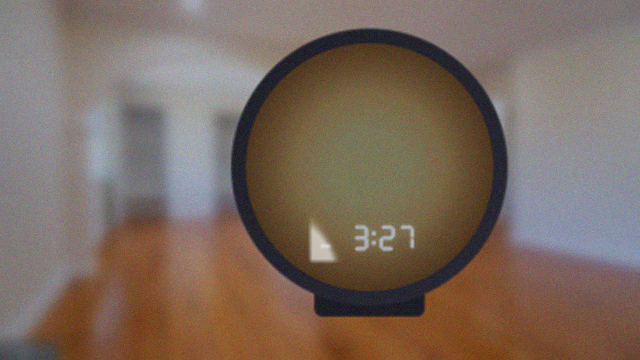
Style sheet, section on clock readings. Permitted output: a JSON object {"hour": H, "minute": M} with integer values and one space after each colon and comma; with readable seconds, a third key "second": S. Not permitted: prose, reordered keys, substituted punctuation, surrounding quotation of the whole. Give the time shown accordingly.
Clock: {"hour": 3, "minute": 27}
